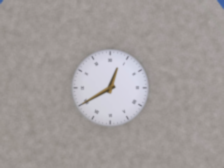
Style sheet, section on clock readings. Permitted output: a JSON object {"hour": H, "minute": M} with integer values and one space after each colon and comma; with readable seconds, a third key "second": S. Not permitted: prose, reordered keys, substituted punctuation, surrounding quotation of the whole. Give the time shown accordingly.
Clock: {"hour": 12, "minute": 40}
